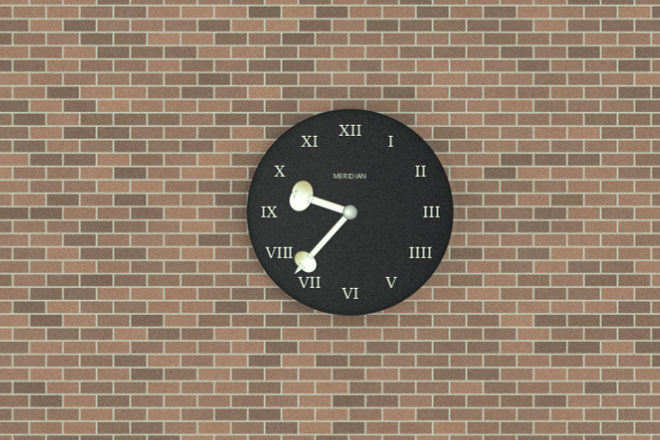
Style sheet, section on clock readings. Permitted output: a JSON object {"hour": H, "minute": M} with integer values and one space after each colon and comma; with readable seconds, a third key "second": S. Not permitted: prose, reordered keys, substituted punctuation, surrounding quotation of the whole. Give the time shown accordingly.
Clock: {"hour": 9, "minute": 37}
